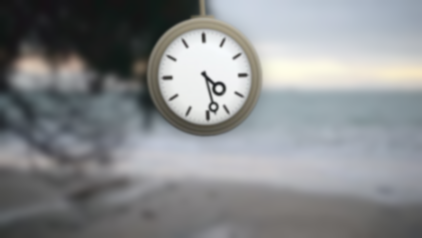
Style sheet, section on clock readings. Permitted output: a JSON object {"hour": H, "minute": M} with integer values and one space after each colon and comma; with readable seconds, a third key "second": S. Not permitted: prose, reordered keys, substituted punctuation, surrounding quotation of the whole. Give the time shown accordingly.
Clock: {"hour": 4, "minute": 28}
